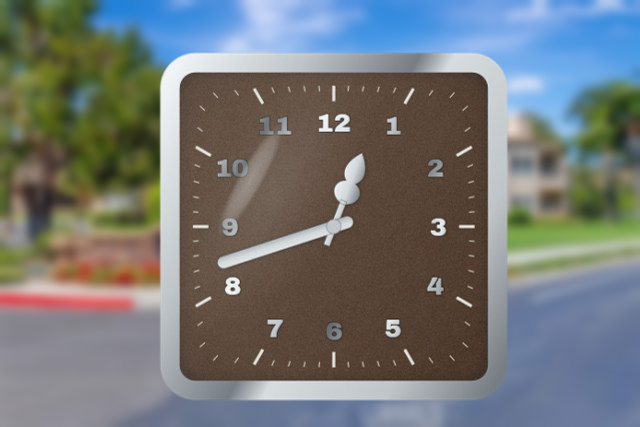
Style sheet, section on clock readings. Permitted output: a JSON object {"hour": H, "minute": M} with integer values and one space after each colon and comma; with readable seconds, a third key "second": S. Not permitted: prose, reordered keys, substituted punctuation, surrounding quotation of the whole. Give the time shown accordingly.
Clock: {"hour": 12, "minute": 42}
